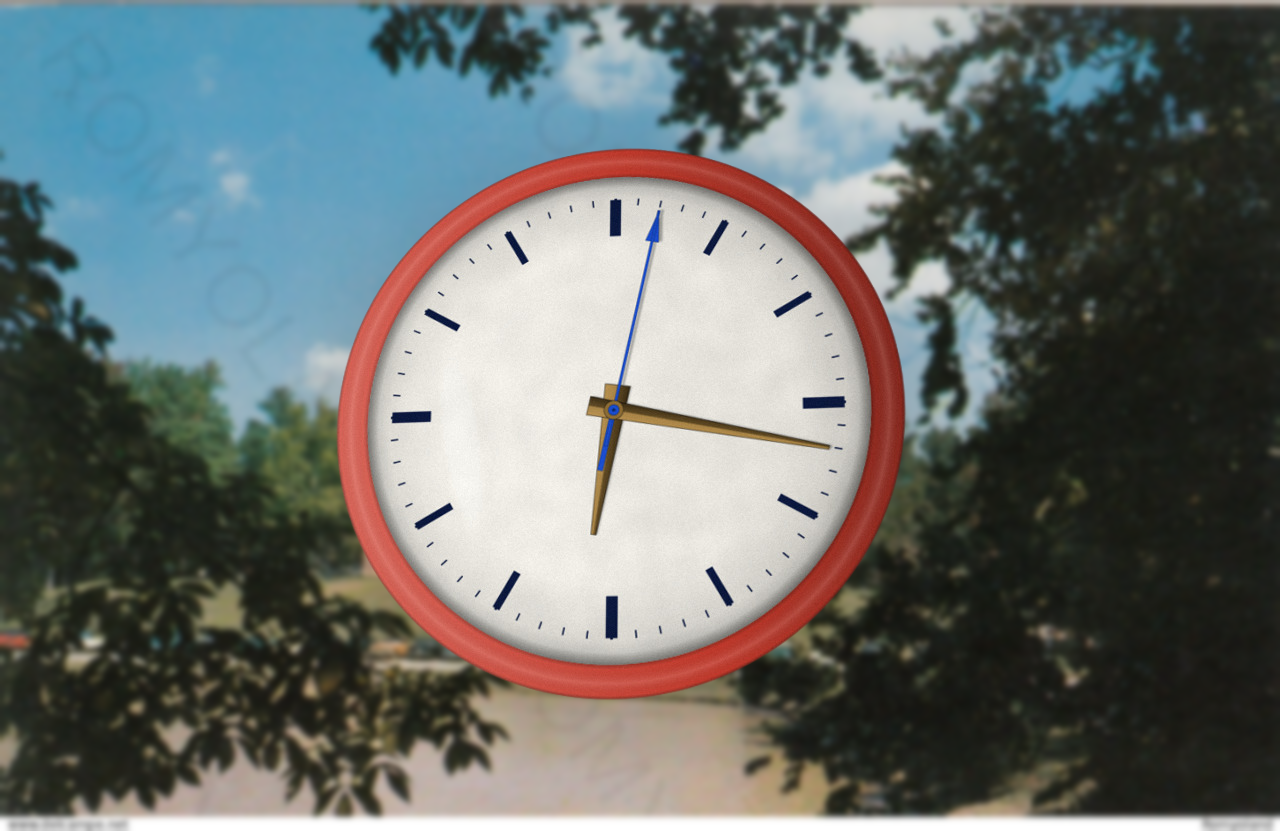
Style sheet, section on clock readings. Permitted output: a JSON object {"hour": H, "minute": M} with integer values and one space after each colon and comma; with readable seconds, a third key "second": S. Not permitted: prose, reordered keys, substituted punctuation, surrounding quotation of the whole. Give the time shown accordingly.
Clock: {"hour": 6, "minute": 17, "second": 2}
